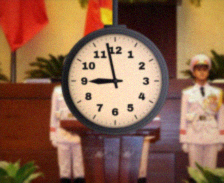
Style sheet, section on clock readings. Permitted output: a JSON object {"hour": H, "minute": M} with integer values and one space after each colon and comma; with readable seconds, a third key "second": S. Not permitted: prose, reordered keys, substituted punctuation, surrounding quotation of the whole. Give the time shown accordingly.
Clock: {"hour": 8, "minute": 58}
